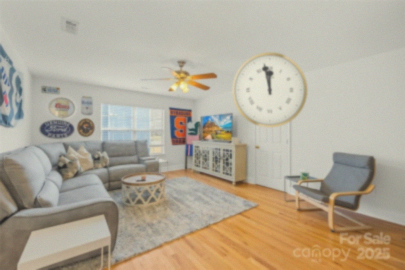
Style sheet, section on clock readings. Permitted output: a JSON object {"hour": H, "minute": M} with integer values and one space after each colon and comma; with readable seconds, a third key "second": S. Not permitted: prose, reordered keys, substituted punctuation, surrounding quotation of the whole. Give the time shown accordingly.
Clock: {"hour": 11, "minute": 58}
